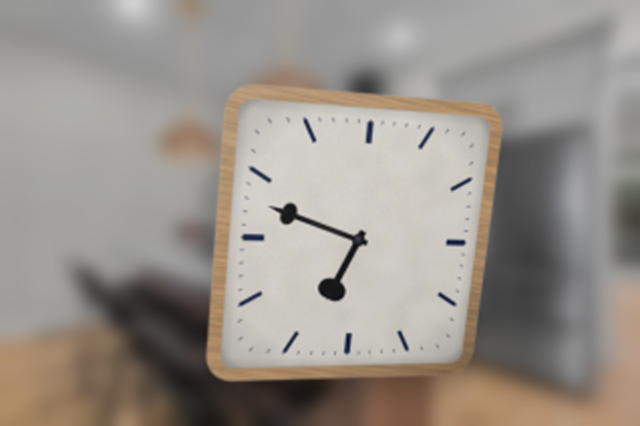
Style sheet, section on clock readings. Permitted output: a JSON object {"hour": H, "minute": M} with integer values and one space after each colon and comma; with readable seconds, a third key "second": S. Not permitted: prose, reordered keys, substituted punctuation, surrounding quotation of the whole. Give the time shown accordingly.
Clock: {"hour": 6, "minute": 48}
